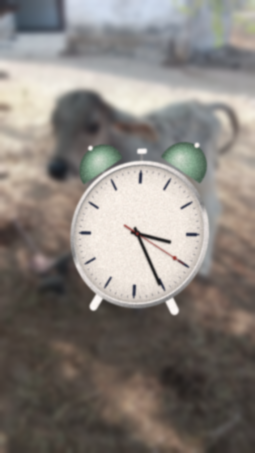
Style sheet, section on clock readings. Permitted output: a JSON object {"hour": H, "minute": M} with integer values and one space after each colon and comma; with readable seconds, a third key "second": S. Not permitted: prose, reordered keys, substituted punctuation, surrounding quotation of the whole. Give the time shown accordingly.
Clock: {"hour": 3, "minute": 25, "second": 20}
